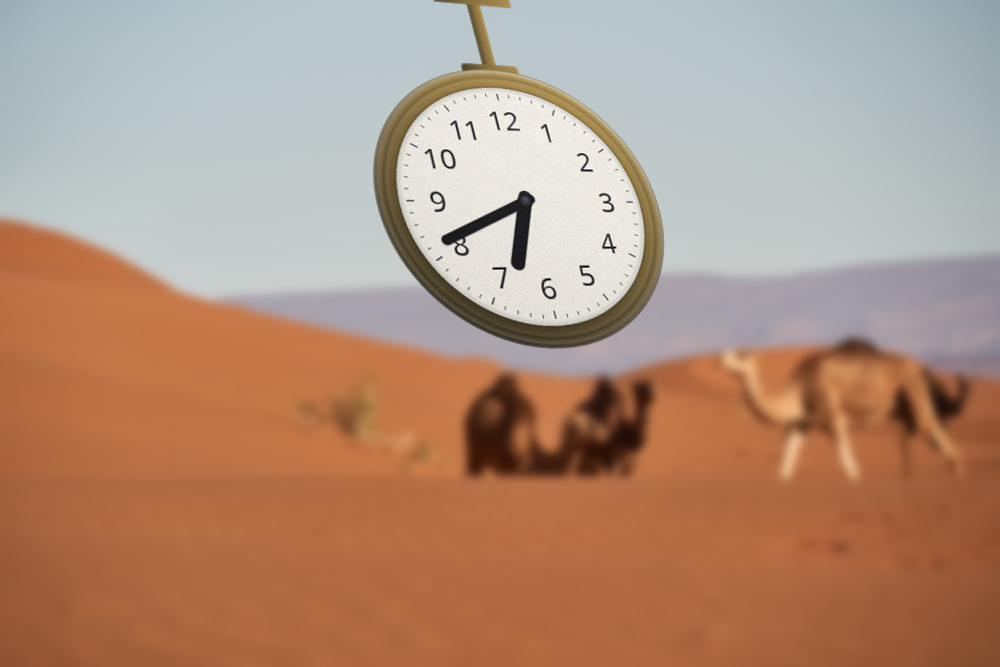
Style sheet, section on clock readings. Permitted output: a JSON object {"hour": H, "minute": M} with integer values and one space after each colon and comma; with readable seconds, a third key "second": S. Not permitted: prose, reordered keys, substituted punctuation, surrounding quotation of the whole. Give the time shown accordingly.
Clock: {"hour": 6, "minute": 41}
